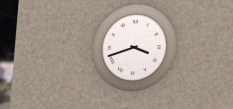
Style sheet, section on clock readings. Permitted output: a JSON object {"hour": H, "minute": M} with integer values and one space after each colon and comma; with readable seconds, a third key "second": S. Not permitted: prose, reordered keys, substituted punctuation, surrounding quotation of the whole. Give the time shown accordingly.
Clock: {"hour": 3, "minute": 42}
